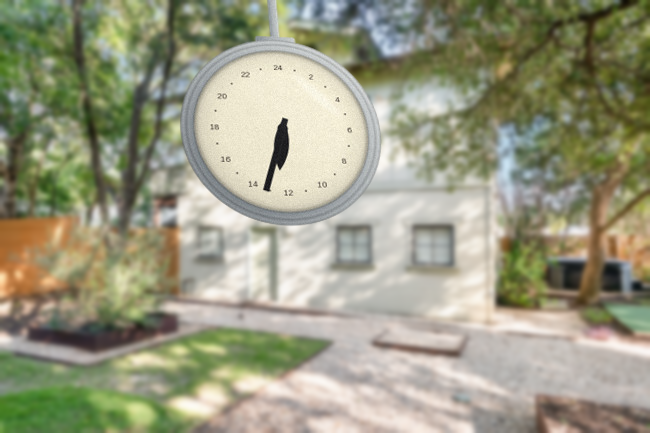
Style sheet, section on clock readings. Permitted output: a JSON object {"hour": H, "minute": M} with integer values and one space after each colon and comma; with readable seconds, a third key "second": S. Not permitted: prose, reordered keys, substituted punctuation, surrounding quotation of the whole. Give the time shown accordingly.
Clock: {"hour": 12, "minute": 33}
